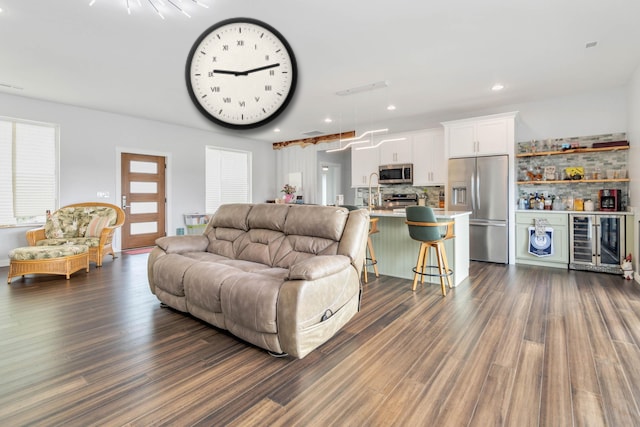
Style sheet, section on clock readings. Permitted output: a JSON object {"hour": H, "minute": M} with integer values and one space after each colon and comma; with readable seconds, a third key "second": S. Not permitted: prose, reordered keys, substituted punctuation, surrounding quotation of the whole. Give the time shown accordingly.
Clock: {"hour": 9, "minute": 13}
